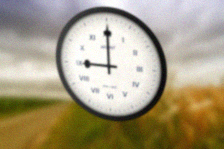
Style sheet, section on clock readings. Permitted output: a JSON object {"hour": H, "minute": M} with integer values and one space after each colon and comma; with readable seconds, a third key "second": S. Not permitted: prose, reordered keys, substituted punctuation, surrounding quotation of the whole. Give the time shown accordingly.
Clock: {"hour": 9, "minute": 0}
